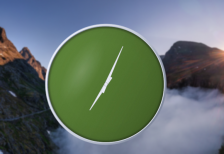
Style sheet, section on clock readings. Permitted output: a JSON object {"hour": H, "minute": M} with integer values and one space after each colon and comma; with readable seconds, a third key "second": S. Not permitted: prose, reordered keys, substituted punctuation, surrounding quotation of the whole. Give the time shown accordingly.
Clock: {"hour": 7, "minute": 4}
